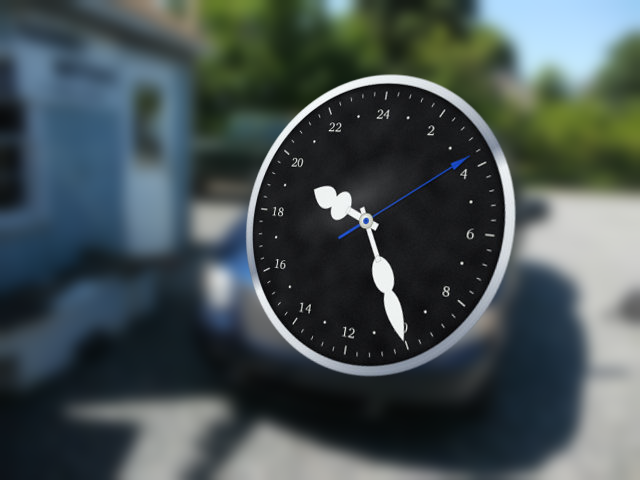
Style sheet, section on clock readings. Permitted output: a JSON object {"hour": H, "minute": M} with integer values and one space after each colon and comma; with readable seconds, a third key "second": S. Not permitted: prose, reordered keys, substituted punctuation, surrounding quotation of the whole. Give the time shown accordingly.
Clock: {"hour": 19, "minute": 25, "second": 9}
